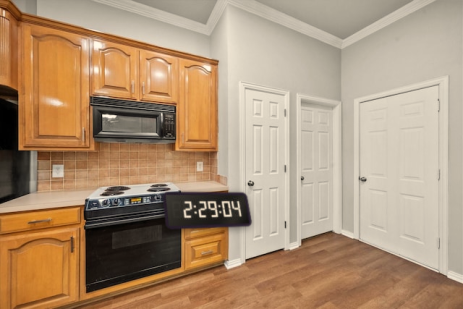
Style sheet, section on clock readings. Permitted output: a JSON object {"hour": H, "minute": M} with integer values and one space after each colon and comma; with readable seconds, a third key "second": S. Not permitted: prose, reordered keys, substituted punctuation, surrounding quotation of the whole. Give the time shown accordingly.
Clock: {"hour": 2, "minute": 29, "second": 4}
